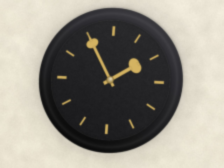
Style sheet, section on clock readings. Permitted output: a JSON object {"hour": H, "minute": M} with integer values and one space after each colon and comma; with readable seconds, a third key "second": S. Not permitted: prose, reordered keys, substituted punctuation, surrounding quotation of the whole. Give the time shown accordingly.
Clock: {"hour": 1, "minute": 55}
